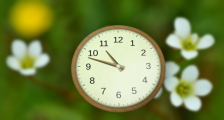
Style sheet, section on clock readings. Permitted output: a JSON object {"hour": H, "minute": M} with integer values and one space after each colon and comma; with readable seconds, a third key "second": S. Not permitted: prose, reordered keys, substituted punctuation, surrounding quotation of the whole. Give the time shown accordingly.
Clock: {"hour": 10, "minute": 48}
